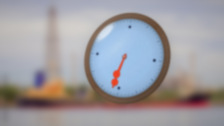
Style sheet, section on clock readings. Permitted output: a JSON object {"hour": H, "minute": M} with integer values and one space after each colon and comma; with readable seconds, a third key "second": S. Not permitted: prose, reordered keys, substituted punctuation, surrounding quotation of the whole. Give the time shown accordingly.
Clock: {"hour": 6, "minute": 32}
